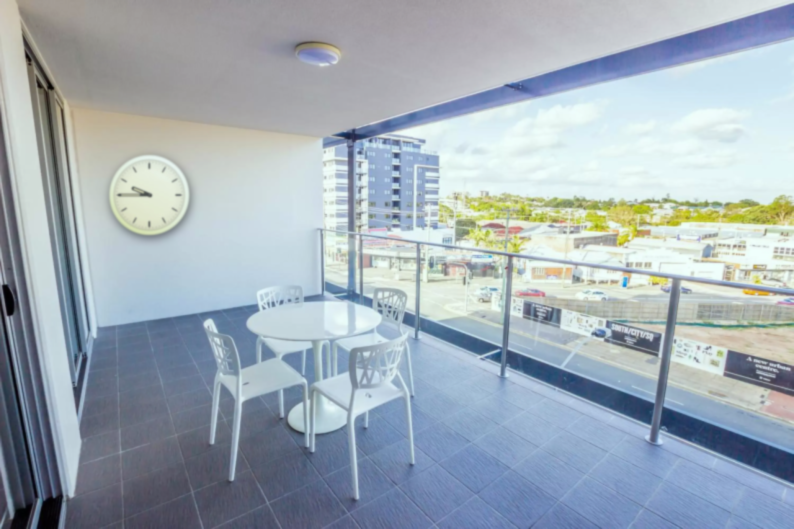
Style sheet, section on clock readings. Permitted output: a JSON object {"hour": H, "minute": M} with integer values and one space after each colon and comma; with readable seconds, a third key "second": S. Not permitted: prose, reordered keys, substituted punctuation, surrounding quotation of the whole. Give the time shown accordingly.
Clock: {"hour": 9, "minute": 45}
